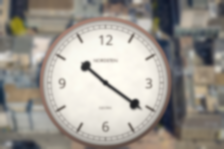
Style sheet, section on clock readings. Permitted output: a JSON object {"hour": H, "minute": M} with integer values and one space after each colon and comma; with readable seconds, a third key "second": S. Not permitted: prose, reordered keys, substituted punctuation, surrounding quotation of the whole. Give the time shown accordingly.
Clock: {"hour": 10, "minute": 21}
